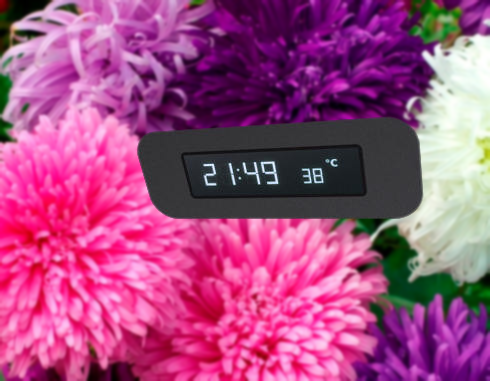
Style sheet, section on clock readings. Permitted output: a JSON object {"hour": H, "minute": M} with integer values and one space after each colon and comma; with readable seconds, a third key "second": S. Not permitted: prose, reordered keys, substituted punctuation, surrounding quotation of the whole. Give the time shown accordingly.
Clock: {"hour": 21, "minute": 49}
